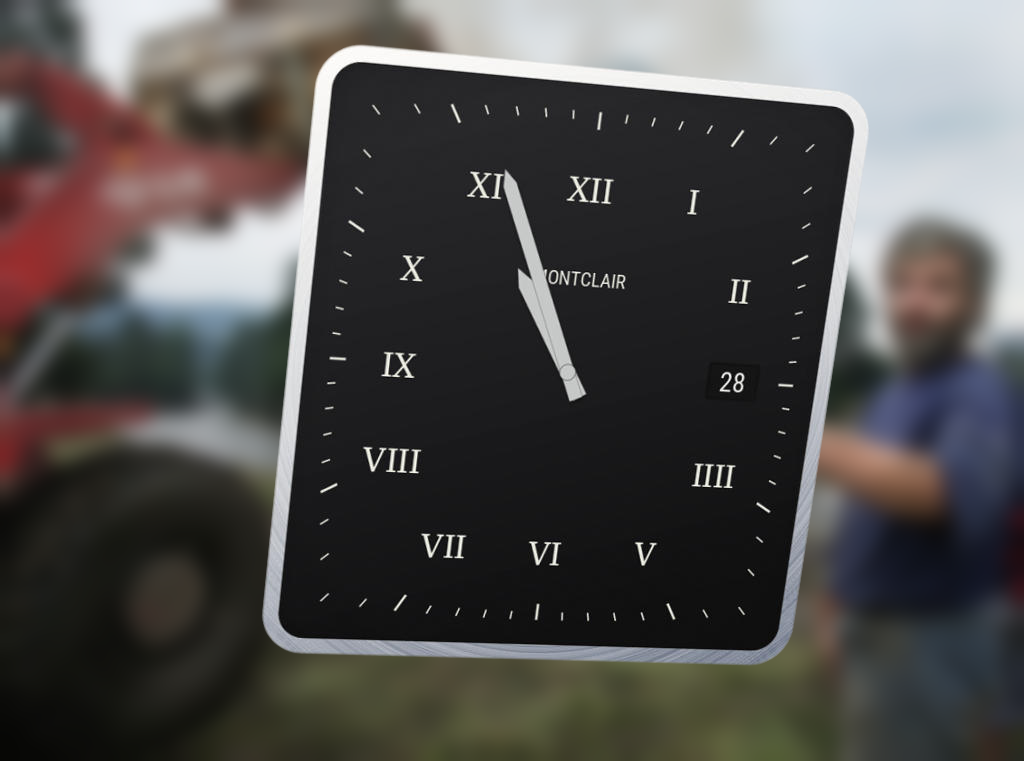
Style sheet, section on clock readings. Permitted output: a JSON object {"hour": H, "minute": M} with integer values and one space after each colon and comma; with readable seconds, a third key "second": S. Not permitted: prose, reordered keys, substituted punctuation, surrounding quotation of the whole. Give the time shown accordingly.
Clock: {"hour": 10, "minute": 56}
